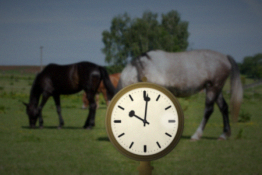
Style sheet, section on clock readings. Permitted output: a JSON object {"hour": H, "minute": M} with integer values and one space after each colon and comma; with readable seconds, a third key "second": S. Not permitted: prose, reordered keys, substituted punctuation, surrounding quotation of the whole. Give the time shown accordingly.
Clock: {"hour": 10, "minute": 1}
